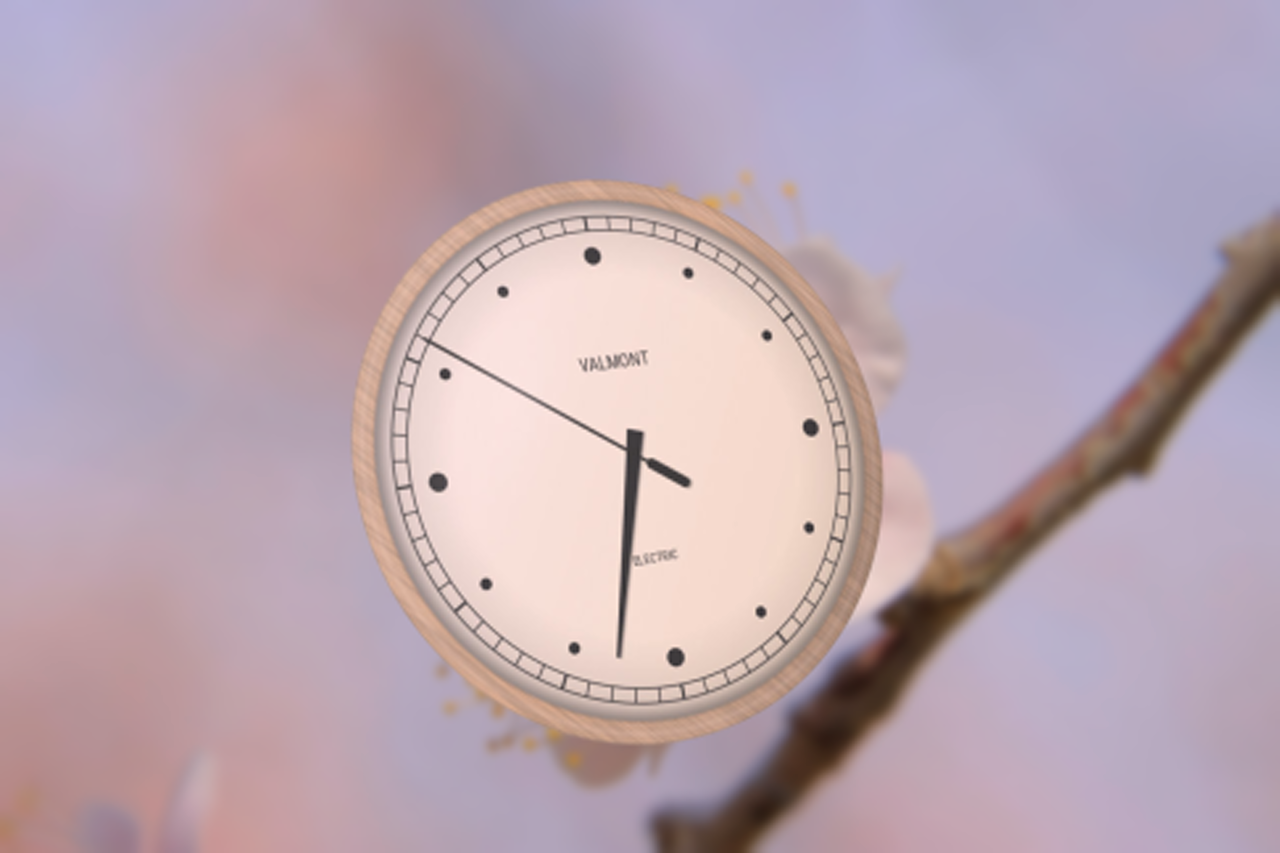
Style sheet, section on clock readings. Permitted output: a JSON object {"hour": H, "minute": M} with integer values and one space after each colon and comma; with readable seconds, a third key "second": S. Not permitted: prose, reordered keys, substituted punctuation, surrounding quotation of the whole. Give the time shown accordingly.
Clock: {"hour": 6, "minute": 32, "second": 51}
